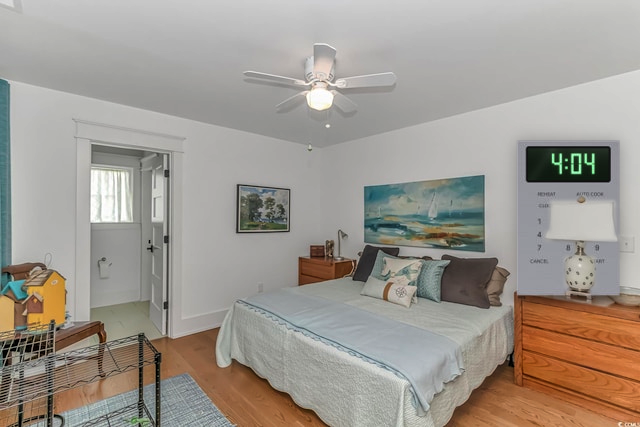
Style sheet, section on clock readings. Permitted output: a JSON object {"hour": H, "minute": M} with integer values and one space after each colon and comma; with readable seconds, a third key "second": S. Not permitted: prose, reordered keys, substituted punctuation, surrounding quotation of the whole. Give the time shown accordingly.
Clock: {"hour": 4, "minute": 4}
